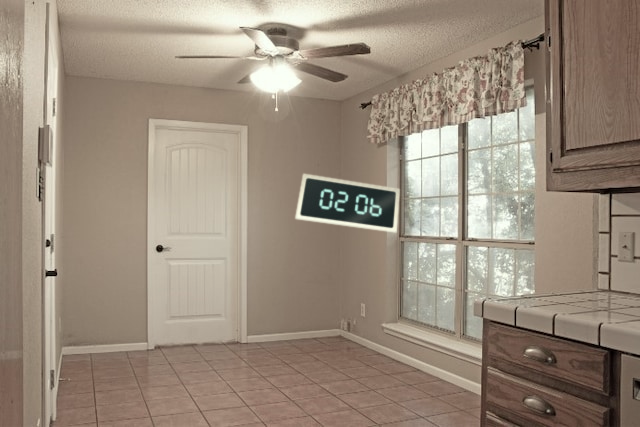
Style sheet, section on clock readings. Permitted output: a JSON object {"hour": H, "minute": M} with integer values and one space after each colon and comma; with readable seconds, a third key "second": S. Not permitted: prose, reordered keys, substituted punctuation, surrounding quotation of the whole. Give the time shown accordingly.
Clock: {"hour": 2, "minute": 6}
